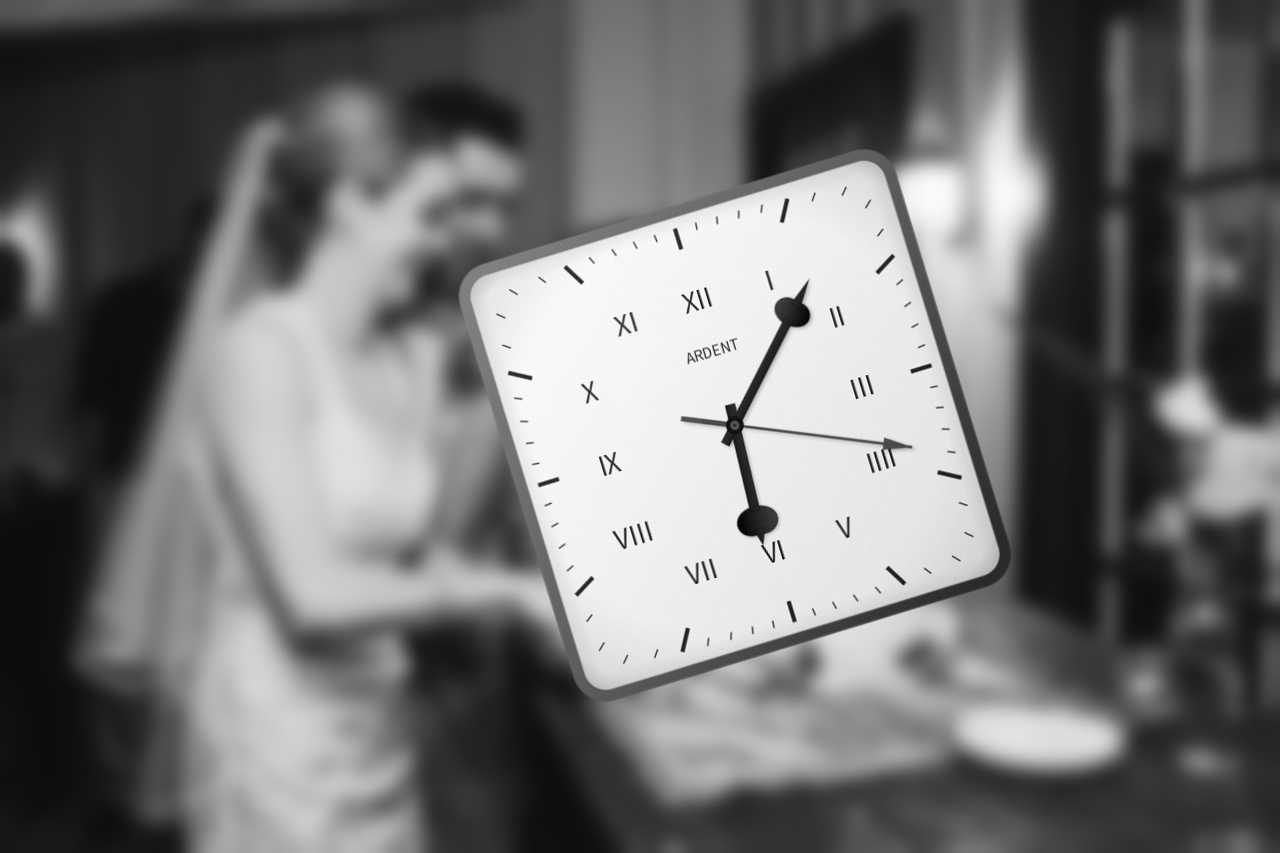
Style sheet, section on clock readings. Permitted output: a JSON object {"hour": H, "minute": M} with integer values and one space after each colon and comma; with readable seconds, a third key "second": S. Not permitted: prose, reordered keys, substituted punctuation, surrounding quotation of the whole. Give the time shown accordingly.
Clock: {"hour": 6, "minute": 7, "second": 19}
